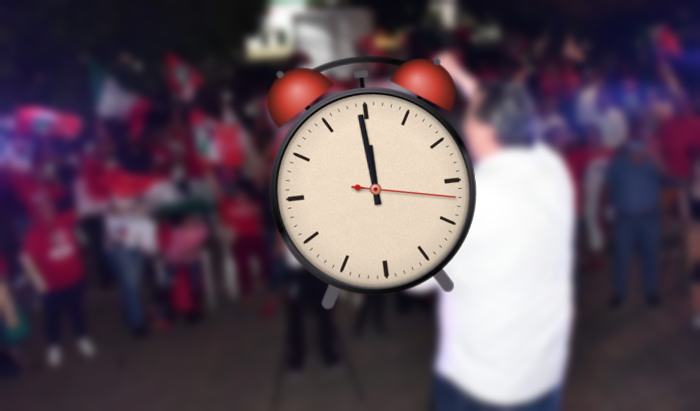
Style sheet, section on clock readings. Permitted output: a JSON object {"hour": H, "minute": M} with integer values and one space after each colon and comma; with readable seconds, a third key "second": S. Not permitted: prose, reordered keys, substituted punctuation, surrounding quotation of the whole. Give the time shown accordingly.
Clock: {"hour": 11, "minute": 59, "second": 17}
